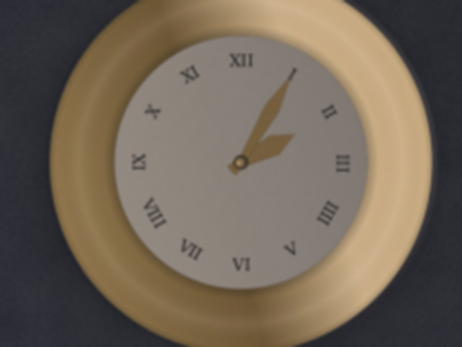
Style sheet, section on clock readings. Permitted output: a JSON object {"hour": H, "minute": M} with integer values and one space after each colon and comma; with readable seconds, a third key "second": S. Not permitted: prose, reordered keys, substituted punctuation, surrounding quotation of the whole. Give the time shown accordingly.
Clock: {"hour": 2, "minute": 5}
